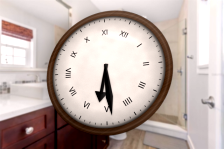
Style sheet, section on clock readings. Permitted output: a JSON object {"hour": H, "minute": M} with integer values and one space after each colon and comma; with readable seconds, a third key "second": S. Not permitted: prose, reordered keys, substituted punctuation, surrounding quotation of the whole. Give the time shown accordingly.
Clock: {"hour": 5, "minute": 24}
